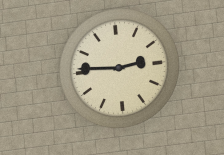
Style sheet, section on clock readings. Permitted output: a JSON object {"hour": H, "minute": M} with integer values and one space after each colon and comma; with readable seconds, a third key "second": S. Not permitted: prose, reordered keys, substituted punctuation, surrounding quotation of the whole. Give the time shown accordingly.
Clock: {"hour": 2, "minute": 46}
